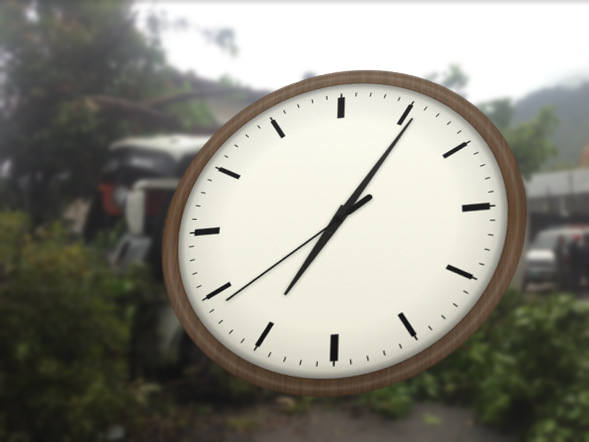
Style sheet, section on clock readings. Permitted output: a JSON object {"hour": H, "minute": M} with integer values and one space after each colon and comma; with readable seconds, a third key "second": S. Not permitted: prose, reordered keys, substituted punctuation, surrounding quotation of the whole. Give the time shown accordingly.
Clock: {"hour": 7, "minute": 5, "second": 39}
